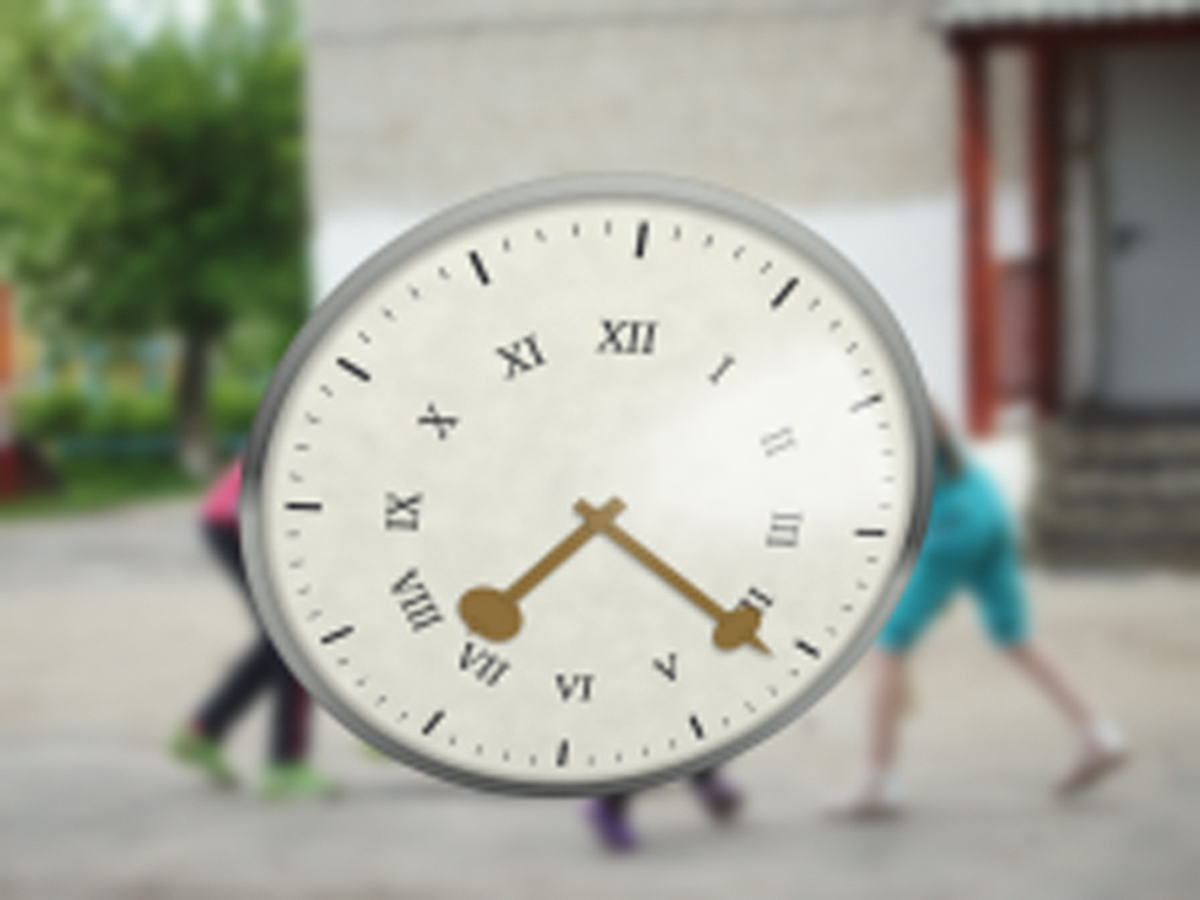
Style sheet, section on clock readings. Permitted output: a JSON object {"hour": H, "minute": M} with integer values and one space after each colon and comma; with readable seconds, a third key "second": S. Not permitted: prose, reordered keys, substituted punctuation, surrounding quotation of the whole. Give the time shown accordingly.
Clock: {"hour": 7, "minute": 21}
